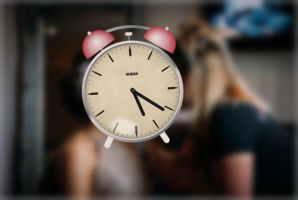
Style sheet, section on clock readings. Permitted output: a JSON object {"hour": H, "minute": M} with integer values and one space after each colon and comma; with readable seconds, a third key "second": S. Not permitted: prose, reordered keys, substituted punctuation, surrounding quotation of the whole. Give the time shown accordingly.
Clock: {"hour": 5, "minute": 21}
